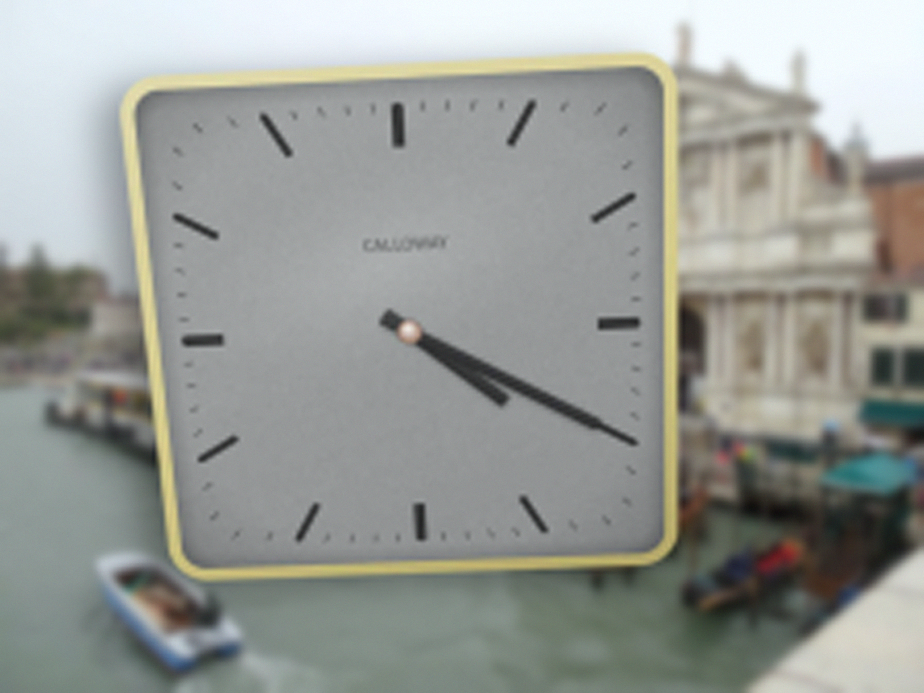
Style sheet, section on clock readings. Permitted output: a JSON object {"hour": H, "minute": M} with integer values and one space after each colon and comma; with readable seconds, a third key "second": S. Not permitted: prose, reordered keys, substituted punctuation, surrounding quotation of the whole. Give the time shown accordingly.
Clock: {"hour": 4, "minute": 20}
